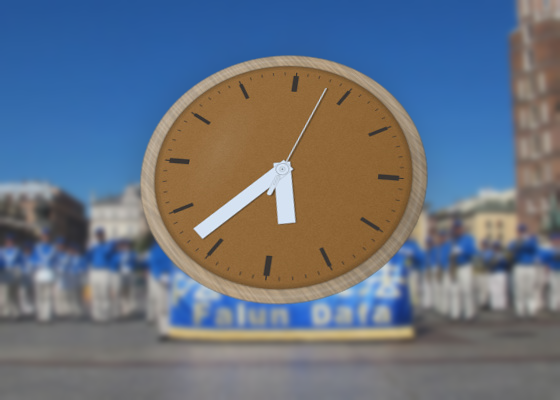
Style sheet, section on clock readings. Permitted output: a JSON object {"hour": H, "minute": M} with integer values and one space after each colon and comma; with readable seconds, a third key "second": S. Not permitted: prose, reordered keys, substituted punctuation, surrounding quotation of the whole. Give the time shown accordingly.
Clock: {"hour": 5, "minute": 37, "second": 3}
